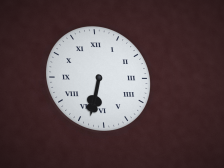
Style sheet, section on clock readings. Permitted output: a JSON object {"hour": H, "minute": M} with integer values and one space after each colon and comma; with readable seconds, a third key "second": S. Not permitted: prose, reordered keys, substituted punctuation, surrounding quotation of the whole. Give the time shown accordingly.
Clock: {"hour": 6, "minute": 33}
